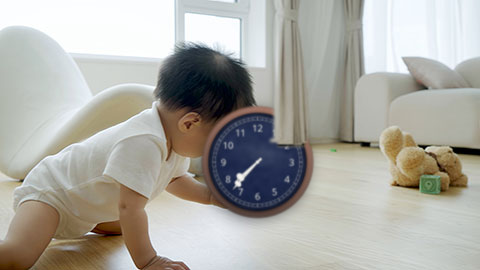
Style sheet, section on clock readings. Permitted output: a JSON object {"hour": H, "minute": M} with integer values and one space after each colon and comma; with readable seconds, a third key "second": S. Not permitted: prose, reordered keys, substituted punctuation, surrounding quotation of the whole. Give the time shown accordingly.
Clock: {"hour": 7, "minute": 37}
